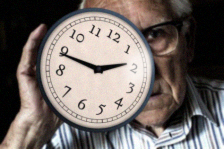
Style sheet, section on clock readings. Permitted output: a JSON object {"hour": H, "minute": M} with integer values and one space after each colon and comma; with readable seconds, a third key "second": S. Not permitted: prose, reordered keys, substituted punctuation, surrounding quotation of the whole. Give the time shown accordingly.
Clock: {"hour": 1, "minute": 44}
